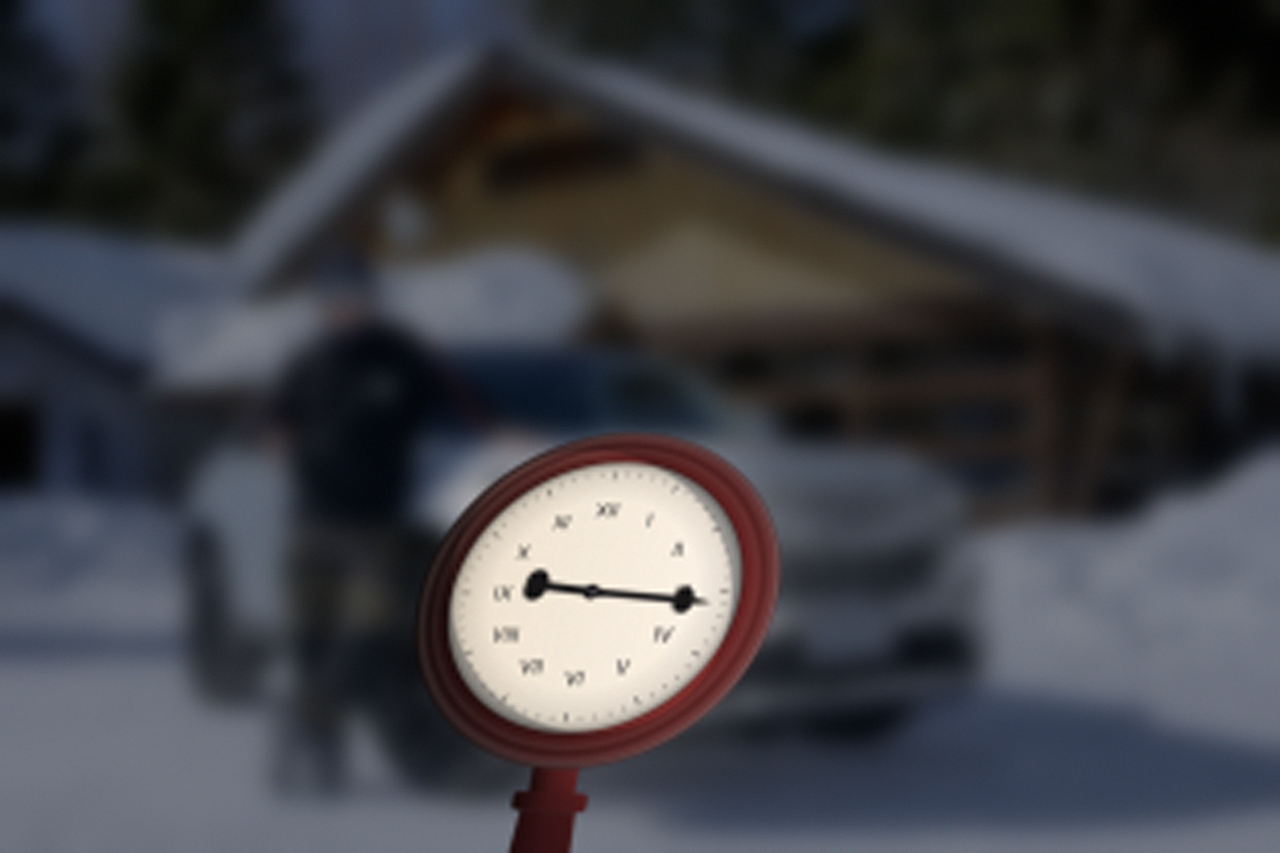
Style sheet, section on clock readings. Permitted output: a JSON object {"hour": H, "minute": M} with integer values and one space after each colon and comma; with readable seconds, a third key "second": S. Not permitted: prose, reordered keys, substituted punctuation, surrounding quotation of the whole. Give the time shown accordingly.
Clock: {"hour": 9, "minute": 16}
